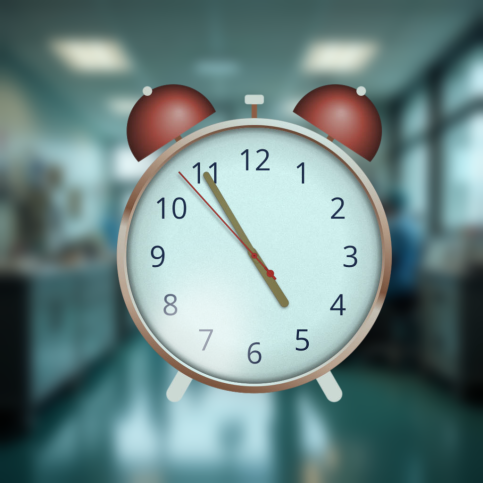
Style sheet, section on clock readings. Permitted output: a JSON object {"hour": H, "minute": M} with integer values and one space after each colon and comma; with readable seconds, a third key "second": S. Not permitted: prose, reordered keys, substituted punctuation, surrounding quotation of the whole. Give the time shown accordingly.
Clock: {"hour": 4, "minute": 54, "second": 53}
